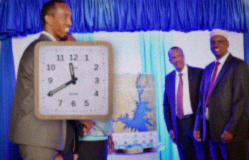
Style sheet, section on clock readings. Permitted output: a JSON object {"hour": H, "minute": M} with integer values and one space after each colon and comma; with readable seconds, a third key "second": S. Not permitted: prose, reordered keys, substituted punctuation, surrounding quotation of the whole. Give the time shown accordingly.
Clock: {"hour": 11, "minute": 40}
